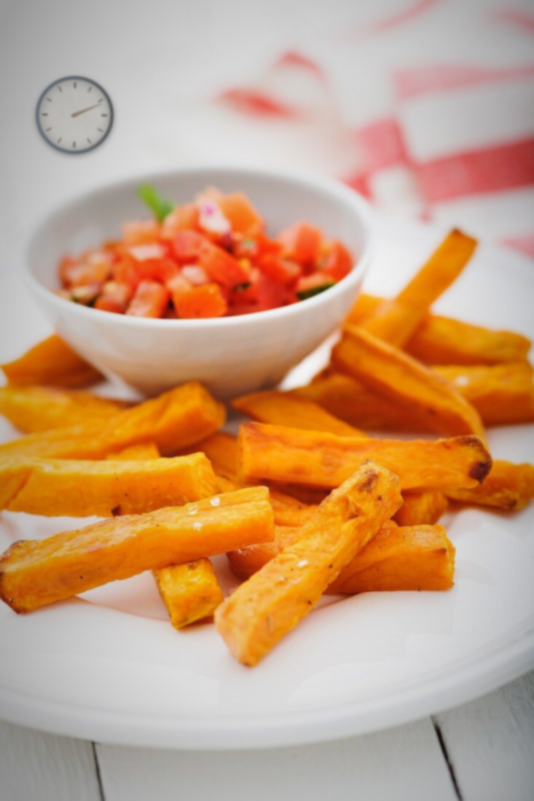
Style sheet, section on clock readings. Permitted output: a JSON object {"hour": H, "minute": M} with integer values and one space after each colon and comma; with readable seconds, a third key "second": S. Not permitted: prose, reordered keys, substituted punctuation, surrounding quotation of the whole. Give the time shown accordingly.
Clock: {"hour": 2, "minute": 11}
